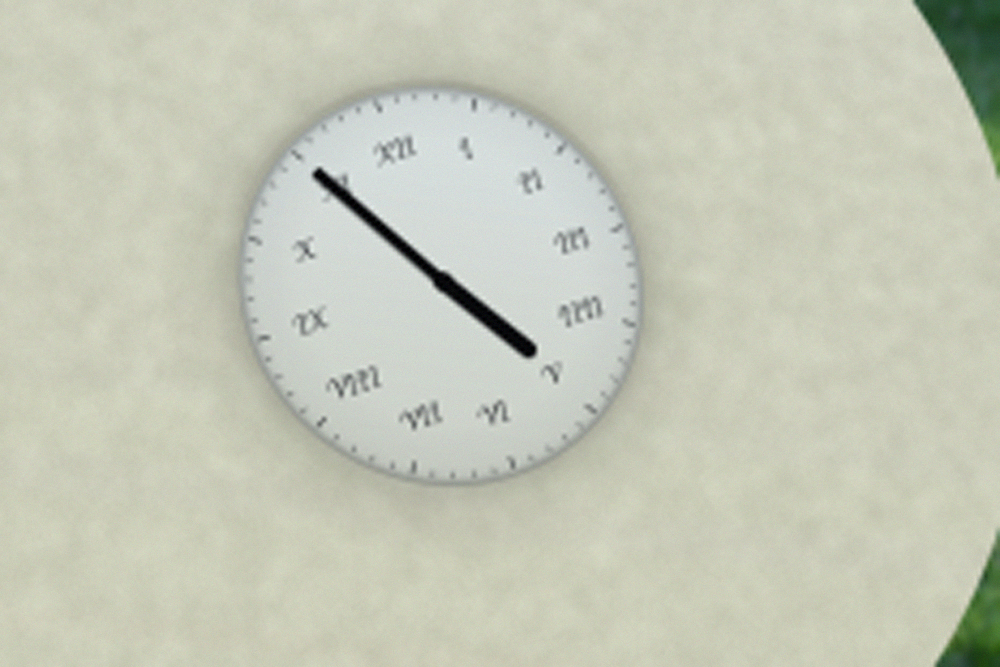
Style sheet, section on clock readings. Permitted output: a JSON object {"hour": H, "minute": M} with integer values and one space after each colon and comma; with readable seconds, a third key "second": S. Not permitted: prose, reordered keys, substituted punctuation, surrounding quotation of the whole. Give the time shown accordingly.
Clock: {"hour": 4, "minute": 55}
